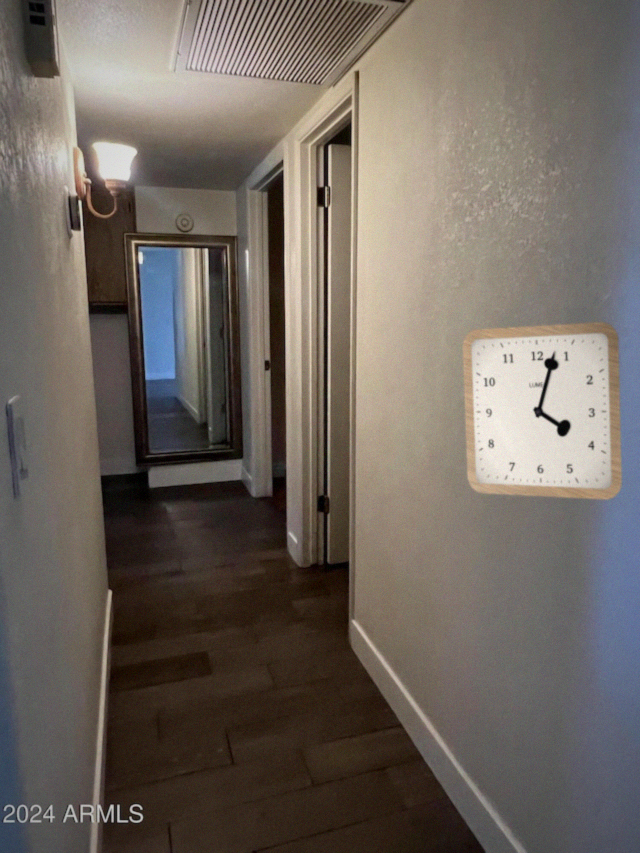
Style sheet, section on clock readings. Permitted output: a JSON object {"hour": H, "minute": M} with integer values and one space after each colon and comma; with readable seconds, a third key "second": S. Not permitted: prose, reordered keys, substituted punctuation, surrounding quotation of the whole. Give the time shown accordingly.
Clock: {"hour": 4, "minute": 3}
